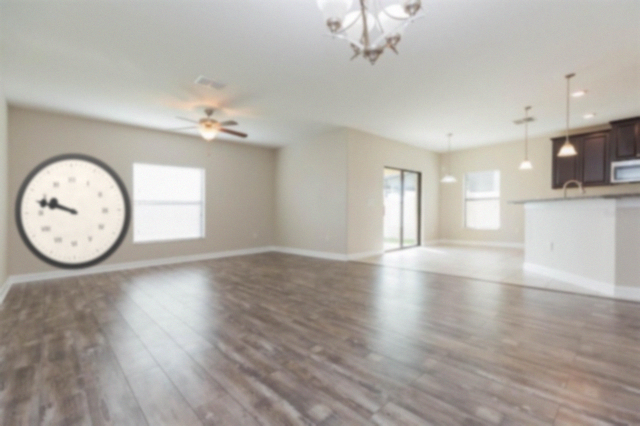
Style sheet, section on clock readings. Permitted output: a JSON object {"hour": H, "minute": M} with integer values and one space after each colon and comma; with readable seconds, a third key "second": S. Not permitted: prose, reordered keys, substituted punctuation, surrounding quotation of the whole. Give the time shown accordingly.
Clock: {"hour": 9, "minute": 48}
